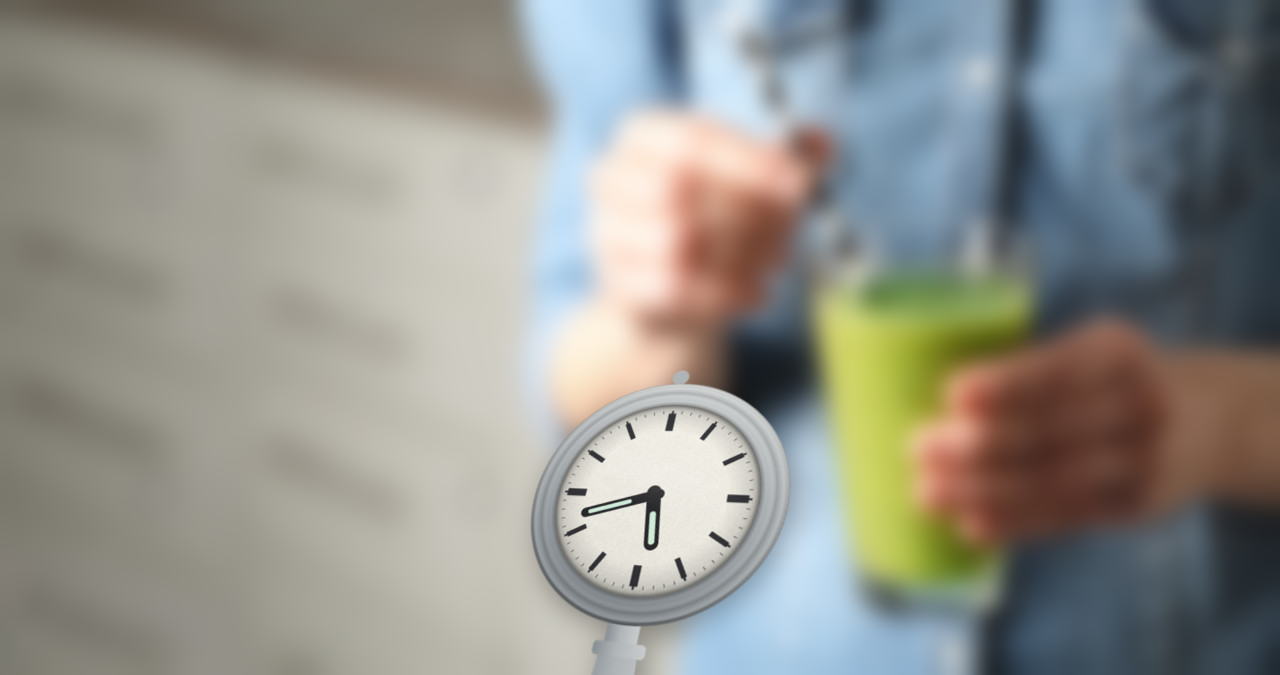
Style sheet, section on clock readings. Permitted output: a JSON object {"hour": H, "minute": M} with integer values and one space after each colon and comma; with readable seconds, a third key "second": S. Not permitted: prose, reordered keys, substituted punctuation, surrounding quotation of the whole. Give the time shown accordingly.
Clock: {"hour": 5, "minute": 42}
